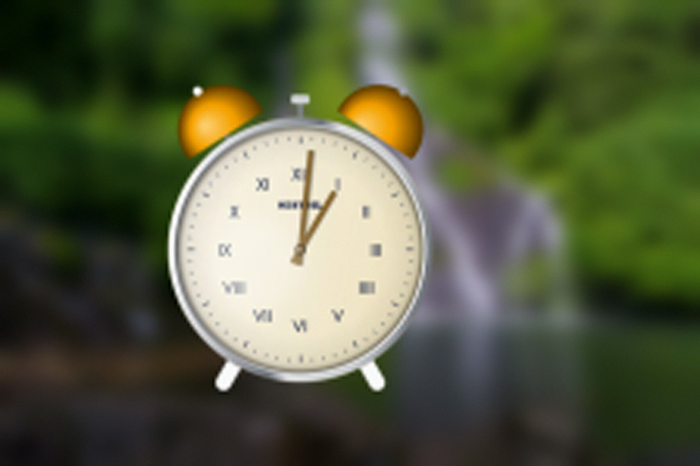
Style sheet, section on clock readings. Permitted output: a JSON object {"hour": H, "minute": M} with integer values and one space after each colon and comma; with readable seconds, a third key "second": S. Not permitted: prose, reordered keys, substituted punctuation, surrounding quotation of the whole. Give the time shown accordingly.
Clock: {"hour": 1, "minute": 1}
